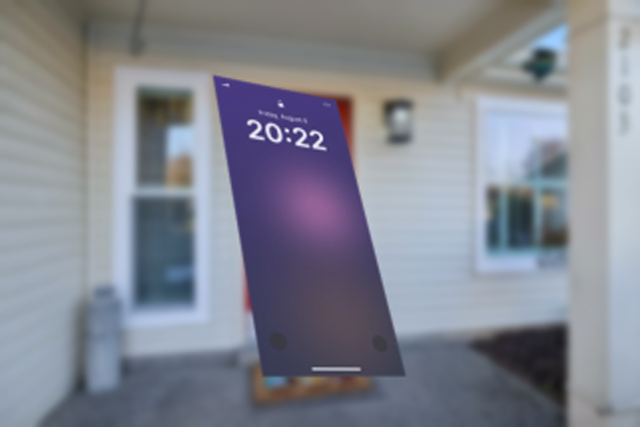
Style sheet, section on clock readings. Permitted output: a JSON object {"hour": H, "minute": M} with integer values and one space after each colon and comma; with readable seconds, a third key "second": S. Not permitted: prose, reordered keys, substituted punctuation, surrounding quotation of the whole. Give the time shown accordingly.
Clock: {"hour": 20, "minute": 22}
